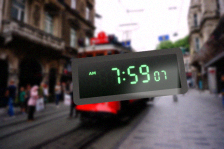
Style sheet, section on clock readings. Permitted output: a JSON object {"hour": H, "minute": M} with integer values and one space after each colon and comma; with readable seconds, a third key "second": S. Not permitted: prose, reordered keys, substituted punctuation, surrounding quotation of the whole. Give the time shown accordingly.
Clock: {"hour": 7, "minute": 59, "second": 7}
